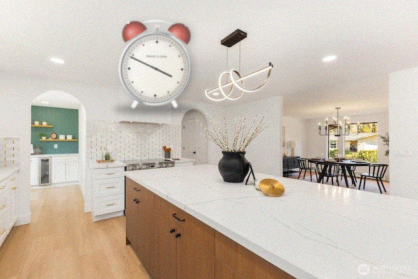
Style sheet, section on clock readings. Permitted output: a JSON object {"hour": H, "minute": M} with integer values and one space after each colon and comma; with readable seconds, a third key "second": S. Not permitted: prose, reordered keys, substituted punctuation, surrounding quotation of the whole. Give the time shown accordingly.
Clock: {"hour": 3, "minute": 49}
